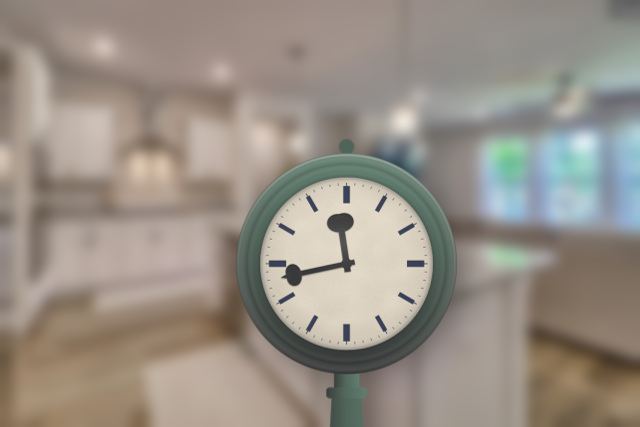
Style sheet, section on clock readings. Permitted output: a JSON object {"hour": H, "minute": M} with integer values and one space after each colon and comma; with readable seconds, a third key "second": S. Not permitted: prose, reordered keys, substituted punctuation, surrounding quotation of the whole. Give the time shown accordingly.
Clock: {"hour": 11, "minute": 43}
